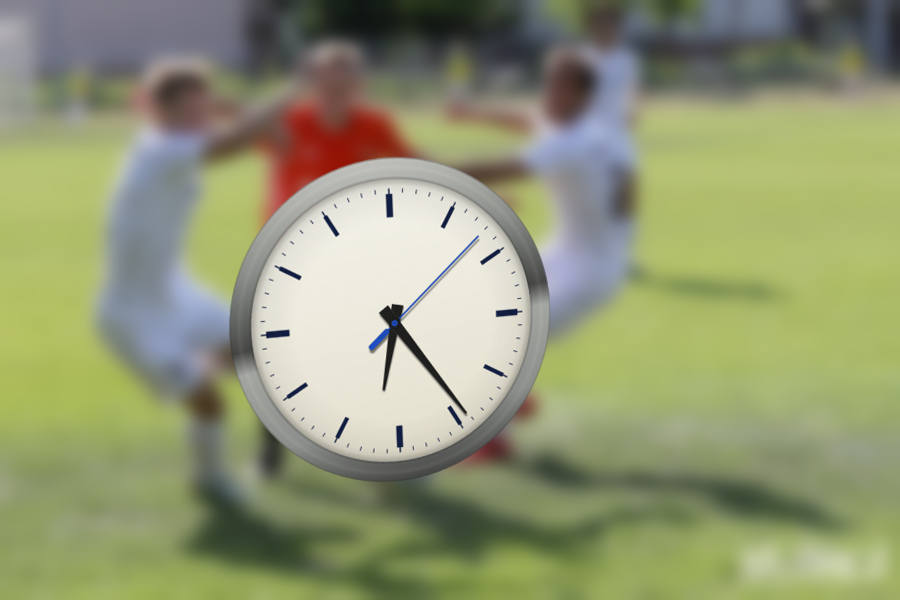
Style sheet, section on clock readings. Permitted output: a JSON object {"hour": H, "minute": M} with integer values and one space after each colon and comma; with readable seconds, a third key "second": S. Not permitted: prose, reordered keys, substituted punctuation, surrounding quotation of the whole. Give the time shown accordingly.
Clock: {"hour": 6, "minute": 24, "second": 8}
